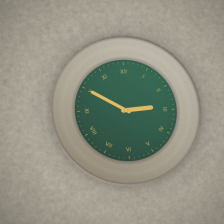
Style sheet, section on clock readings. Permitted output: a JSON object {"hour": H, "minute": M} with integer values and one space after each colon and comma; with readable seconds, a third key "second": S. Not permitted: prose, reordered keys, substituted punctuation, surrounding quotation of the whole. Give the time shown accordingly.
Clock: {"hour": 2, "minute": 50}
